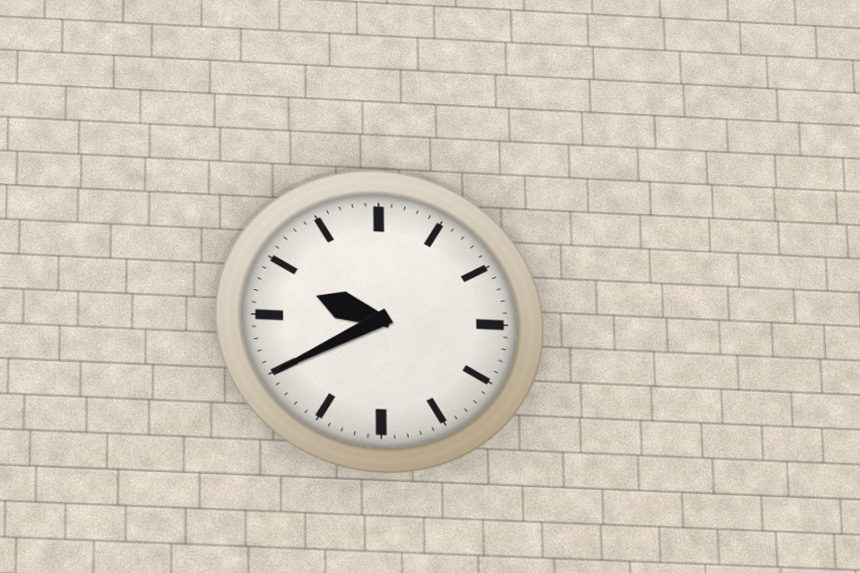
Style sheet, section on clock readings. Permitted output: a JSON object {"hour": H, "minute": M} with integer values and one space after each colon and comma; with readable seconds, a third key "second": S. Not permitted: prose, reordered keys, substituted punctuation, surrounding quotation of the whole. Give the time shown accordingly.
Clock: {"hour": 9, "minute": 40}
